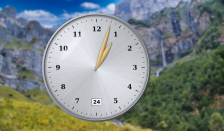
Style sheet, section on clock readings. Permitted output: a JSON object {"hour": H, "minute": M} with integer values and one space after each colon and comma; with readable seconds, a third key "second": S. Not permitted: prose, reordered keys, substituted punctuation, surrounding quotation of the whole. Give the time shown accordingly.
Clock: {"hour": 1, "minute": 3}
